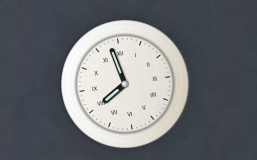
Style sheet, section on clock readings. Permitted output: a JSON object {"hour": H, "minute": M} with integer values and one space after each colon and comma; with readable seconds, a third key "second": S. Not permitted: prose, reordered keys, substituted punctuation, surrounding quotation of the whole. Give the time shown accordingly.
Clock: {"hour": 7, "minute": 58}
